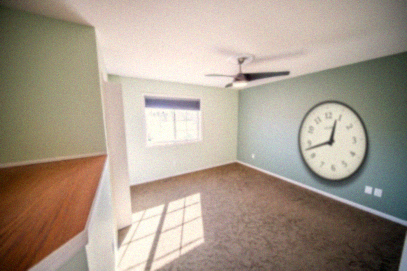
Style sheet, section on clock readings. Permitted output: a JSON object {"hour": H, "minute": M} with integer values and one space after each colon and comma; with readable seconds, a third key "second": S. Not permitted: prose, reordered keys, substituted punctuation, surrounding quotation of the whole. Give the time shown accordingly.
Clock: {"hour": 12, "minute": 43}
